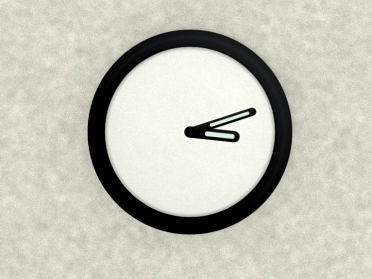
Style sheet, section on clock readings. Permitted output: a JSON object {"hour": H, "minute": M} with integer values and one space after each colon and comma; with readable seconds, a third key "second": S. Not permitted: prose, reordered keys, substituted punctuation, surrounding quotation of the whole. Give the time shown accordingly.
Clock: {"hour": 3, "minute": 12}
